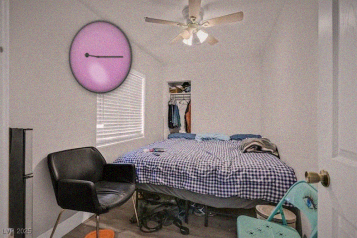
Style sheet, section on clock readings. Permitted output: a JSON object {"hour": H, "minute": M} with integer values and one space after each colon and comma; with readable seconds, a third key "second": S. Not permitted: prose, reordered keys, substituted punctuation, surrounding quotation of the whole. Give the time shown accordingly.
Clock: {"hour": 9, "minute": 15}
